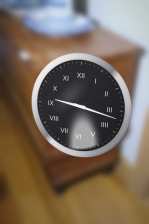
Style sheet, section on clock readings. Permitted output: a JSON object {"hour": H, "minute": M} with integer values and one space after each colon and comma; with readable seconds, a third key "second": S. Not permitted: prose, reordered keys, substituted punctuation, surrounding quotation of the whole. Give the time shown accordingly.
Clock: {"hour": 9, "minute": 17}
